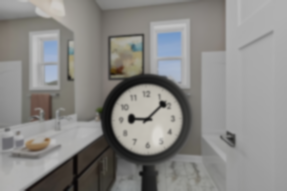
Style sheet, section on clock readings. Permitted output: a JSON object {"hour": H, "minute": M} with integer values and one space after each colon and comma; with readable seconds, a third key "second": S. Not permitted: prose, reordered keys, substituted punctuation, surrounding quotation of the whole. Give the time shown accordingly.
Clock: {"hour": 9, "minute": 8}
